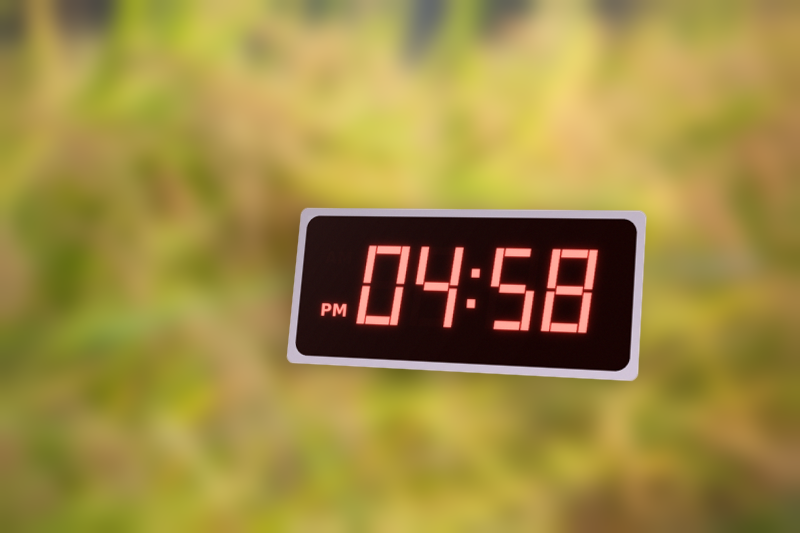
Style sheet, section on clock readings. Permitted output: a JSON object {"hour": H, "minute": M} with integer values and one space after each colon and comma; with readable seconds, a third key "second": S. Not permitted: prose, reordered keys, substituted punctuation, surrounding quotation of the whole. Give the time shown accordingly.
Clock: {"hour": 4, "minute": 58}
